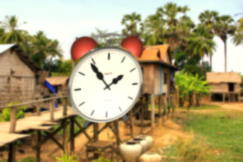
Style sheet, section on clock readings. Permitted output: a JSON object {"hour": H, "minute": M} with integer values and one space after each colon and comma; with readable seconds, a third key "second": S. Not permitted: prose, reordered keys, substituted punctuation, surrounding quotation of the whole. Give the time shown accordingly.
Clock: {"hour": 1, "minute": 54}
